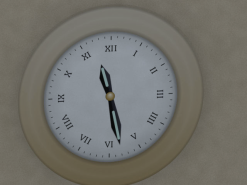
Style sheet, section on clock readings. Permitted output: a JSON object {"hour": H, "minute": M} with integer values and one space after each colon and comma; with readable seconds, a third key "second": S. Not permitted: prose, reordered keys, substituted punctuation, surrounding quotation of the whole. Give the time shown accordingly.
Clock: {"hour": 11, "minute": 28}
